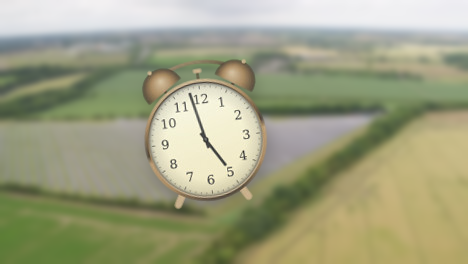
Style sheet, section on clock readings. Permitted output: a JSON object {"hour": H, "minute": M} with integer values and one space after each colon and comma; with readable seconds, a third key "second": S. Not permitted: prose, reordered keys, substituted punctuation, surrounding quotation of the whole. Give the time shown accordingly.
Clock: {"hour": 4, "minute": 58}
